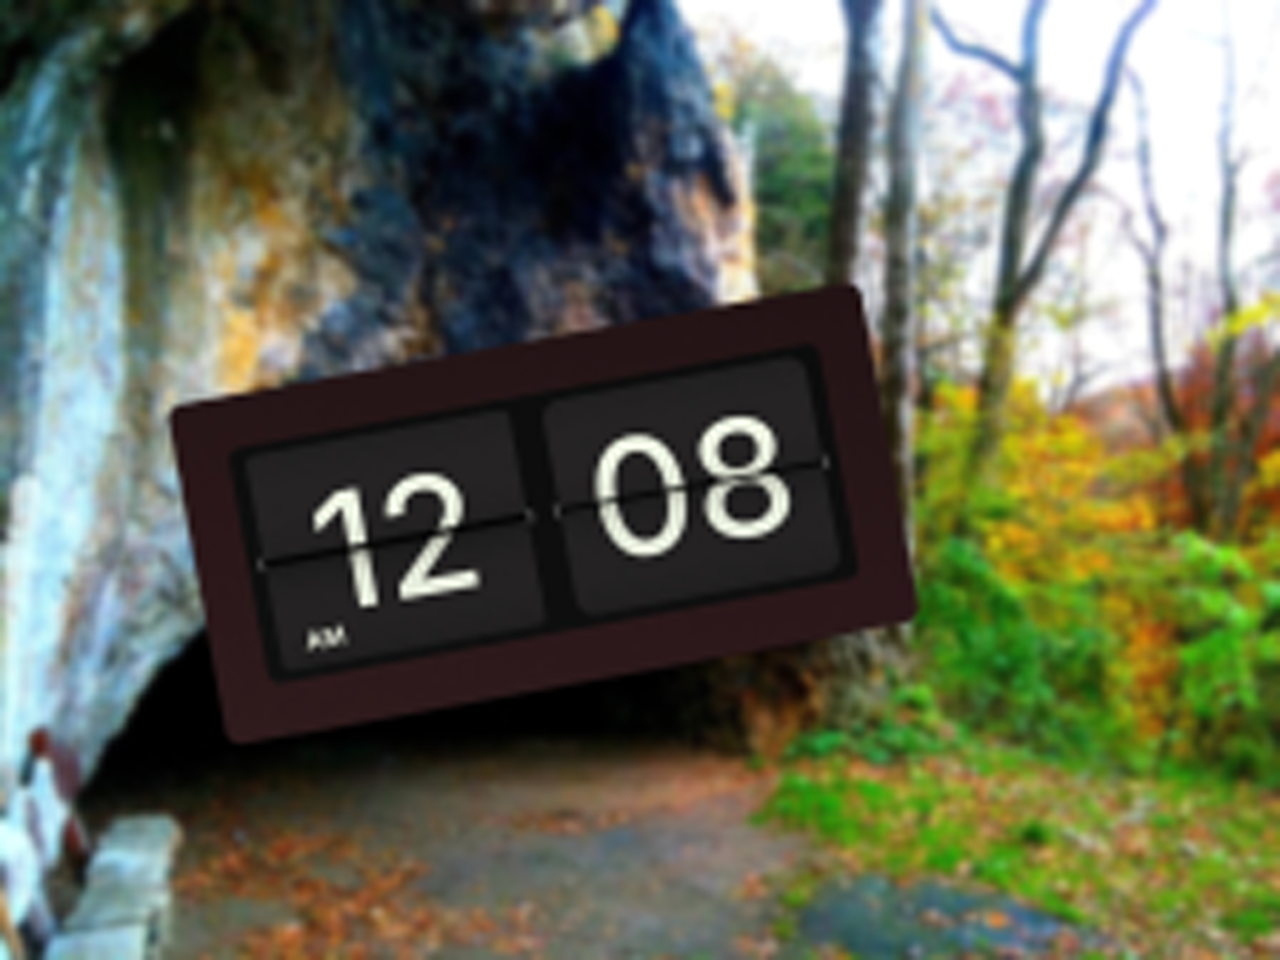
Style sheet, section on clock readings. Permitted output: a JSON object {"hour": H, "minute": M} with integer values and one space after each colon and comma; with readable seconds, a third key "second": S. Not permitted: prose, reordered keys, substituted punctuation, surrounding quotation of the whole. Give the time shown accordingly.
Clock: {"hour": 12, "minute": 8}
